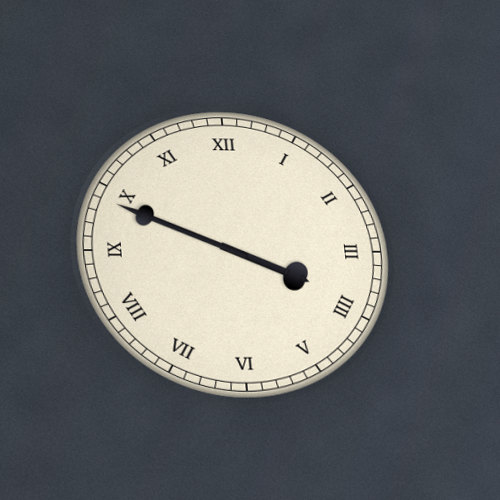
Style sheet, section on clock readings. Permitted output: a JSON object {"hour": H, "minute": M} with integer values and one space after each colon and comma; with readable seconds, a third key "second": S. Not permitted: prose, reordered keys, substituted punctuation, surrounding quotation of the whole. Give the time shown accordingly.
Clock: {"hour": 3, "minute": 49}
